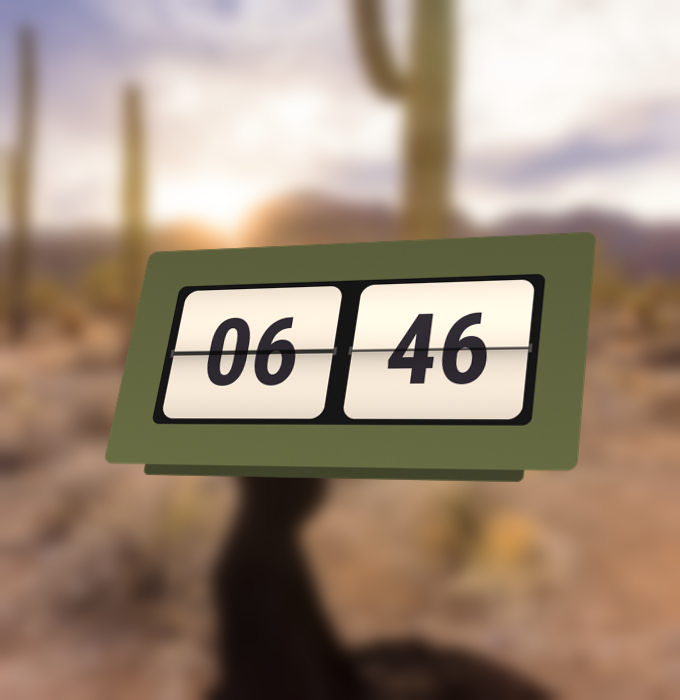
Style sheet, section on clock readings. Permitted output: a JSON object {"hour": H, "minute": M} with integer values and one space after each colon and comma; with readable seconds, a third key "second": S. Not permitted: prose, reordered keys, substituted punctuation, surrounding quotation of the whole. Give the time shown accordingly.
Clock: {"hour": 6, "minute": 46}
